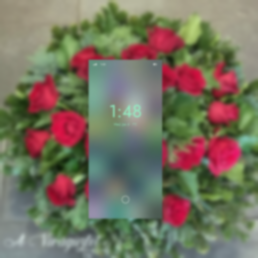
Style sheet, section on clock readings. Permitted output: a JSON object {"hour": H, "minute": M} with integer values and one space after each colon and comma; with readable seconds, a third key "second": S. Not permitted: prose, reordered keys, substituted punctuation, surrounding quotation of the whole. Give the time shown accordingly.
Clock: {"hour": 1, "minute": 48}
